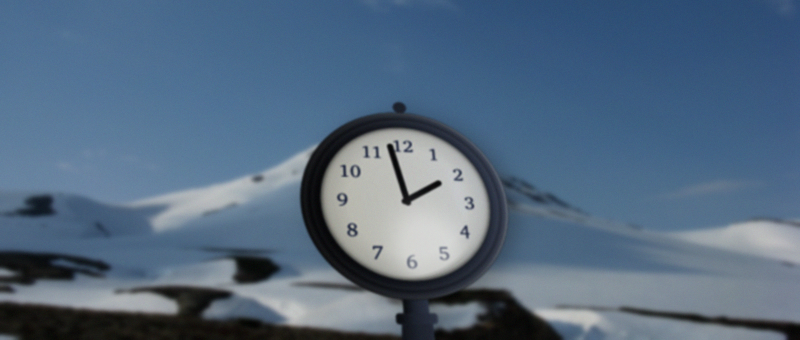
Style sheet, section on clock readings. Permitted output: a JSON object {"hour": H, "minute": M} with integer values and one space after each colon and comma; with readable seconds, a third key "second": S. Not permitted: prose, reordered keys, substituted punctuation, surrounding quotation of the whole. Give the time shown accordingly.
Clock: {"hour": 1, "minute": 58}
